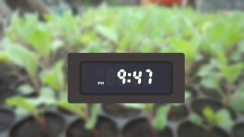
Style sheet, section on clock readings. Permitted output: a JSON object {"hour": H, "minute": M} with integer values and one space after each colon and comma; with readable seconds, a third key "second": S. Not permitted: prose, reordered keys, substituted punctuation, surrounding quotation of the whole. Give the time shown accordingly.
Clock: {"hour": 9, "minute": 47}
